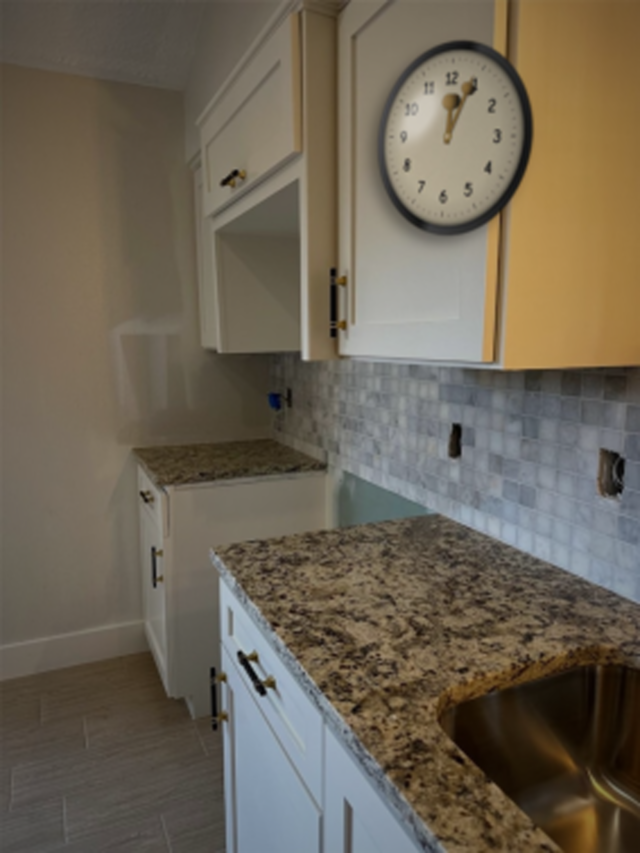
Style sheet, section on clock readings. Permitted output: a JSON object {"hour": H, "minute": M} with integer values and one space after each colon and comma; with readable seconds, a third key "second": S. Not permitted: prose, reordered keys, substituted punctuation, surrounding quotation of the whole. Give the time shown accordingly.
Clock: {"hour": 12, "minute": 4}
